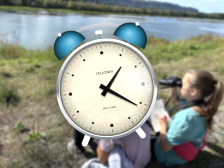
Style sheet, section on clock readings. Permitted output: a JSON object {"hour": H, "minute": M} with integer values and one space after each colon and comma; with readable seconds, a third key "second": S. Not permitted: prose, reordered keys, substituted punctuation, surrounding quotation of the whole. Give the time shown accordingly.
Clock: {"hour": 1, "minute": 21}
